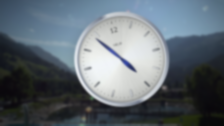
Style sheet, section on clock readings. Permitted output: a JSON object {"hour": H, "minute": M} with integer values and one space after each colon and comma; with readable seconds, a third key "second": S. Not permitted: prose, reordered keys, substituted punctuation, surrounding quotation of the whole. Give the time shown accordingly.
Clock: {"hour": 4, "minute": 54}
